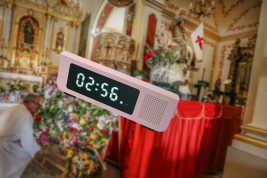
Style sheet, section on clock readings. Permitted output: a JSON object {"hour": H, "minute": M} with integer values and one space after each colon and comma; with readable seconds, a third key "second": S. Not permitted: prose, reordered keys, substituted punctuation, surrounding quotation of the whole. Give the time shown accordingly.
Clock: {"hour": 2, "minute": 56}
